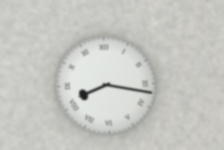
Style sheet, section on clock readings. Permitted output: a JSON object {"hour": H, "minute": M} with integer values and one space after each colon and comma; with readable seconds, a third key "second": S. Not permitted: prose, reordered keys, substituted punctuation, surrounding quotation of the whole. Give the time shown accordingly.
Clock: {"hour": 8, "minute": 17}
